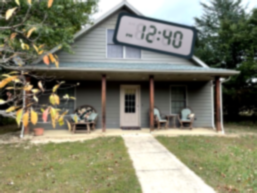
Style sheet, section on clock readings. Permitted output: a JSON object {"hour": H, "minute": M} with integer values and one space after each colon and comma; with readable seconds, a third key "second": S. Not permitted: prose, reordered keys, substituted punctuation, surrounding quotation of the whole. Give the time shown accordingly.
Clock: {"hour": 12, "minute": 40}
